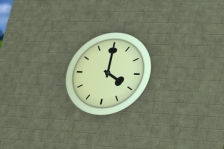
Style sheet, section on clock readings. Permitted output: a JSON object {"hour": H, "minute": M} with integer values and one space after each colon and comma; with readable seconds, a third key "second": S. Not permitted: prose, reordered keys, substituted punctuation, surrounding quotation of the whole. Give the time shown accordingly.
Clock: {"hour": 4, "minute": 0}
